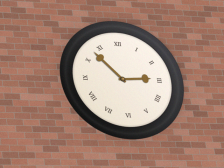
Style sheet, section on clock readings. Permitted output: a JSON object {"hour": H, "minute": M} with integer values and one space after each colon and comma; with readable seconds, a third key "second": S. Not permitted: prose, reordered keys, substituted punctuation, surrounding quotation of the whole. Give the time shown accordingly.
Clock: {"hour": 2, "minute": 53}
